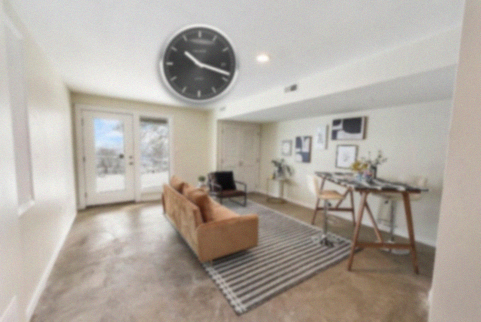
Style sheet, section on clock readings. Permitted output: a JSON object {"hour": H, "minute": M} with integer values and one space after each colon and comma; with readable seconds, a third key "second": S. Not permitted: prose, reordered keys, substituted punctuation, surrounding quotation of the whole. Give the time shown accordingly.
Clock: {"hour": 10, "minute": 18}
